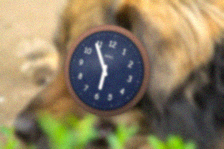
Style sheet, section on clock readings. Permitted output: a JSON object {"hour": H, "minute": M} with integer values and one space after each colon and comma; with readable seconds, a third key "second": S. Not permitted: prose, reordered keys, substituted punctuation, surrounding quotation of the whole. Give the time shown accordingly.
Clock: {"hour": 5, "minute": 54}
